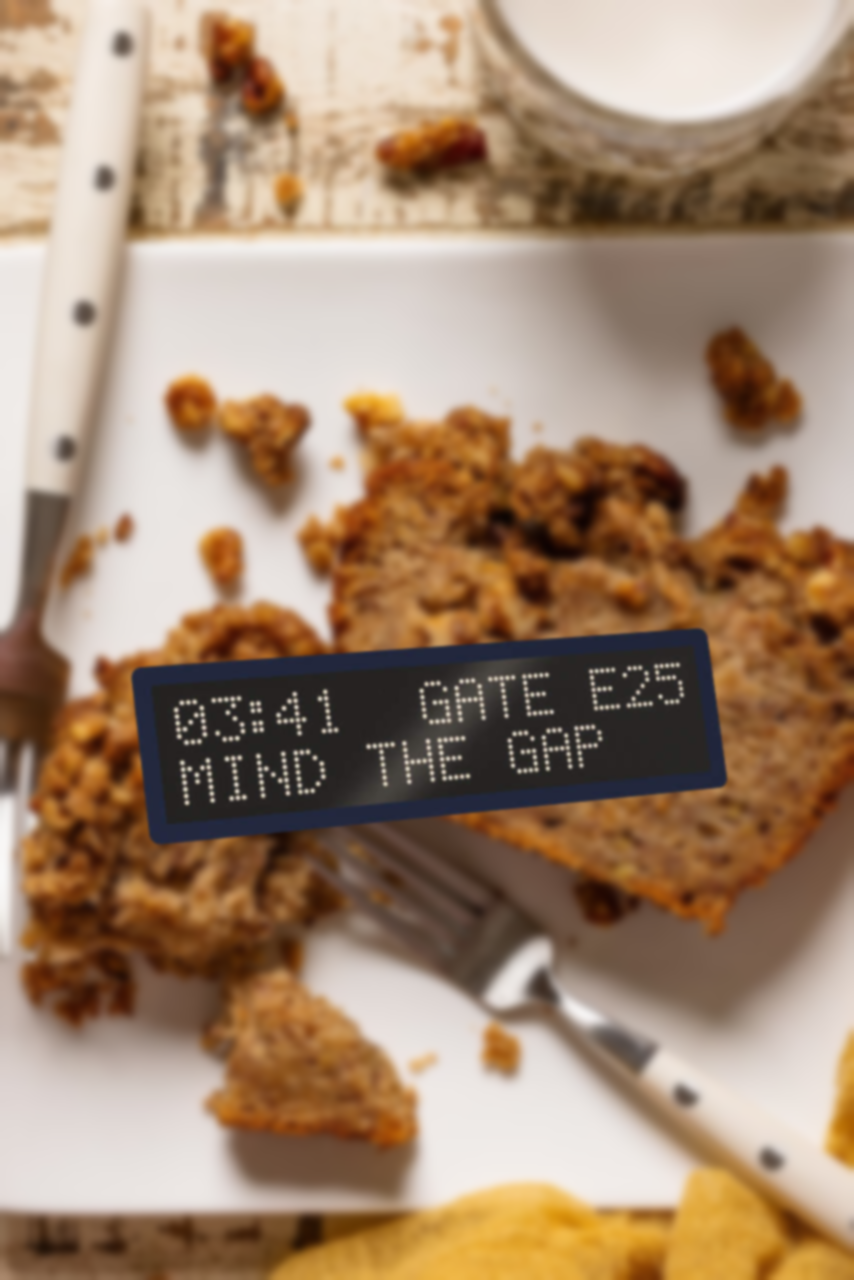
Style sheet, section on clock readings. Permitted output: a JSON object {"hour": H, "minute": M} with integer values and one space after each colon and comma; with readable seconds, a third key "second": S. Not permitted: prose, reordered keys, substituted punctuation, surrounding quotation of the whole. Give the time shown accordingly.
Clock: {"hour": 3, "minute": 41}
